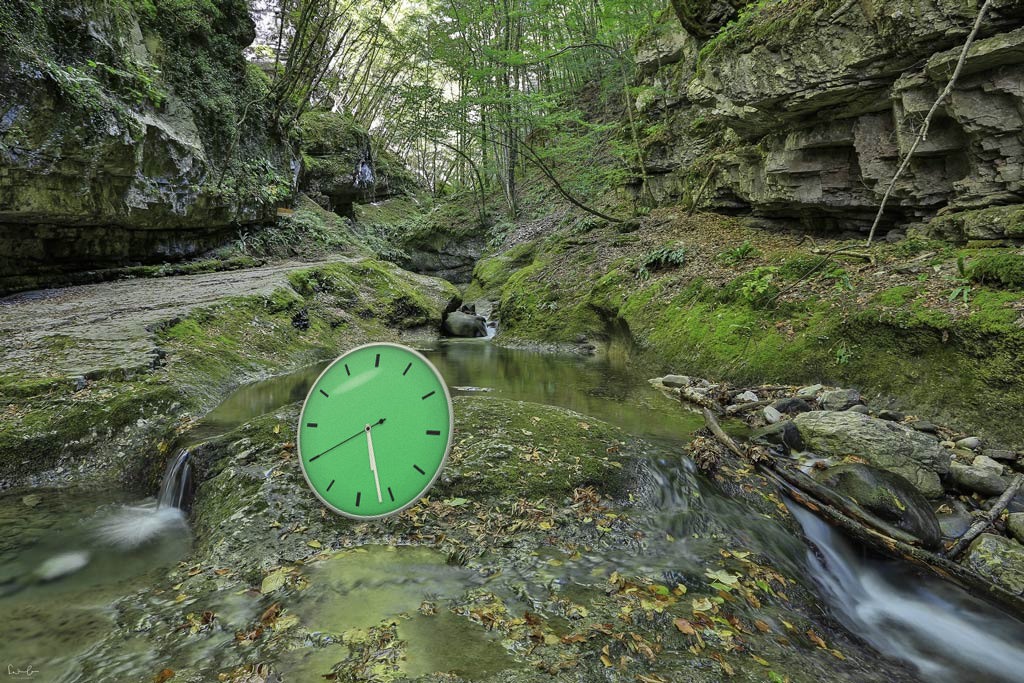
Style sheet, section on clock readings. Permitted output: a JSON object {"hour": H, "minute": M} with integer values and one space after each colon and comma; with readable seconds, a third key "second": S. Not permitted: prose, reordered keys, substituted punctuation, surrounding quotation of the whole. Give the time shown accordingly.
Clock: {"hour": 5, "minute": 26, "second": 40}
